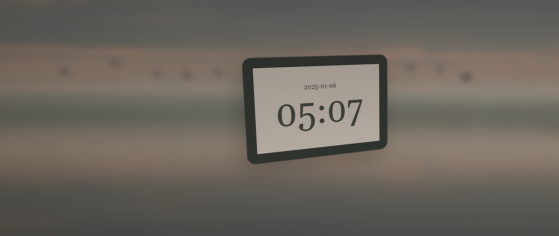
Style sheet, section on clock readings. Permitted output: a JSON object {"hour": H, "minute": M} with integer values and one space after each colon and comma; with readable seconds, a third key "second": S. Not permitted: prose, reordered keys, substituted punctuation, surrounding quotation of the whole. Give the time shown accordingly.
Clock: {"hour": 5, "minute": 7}
